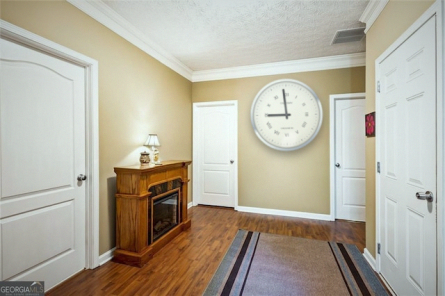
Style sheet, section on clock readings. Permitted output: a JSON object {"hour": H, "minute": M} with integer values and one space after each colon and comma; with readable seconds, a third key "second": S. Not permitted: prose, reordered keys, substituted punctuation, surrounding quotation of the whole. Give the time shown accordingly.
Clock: {"hour": 8, "minute": 59}
